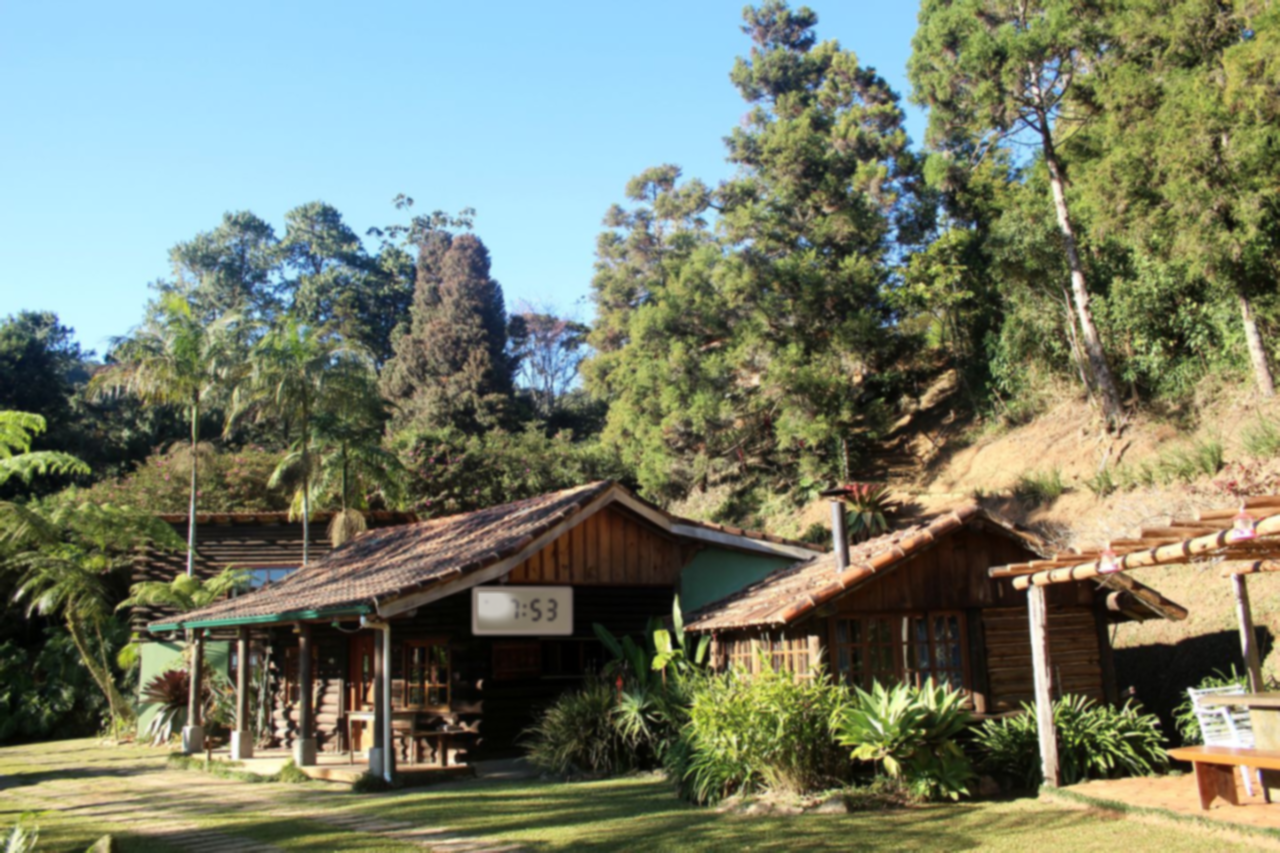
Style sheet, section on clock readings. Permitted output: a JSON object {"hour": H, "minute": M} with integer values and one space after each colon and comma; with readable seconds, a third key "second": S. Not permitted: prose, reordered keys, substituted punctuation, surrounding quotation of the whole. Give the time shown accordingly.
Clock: {"hour": 7, "minute": 53}
